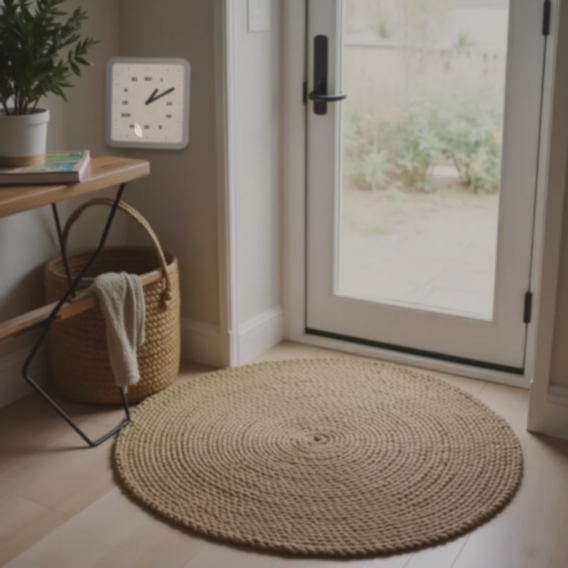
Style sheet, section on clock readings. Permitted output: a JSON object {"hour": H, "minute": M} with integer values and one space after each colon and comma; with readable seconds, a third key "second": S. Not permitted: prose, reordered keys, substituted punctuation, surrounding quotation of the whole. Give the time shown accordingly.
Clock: {"hour": 1, "minute": 10}
